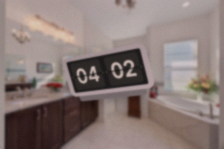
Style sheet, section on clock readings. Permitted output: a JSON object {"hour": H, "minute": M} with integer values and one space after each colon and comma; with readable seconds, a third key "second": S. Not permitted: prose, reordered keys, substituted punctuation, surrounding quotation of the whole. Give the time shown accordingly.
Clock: {"hour": 4, "minute": 2}
